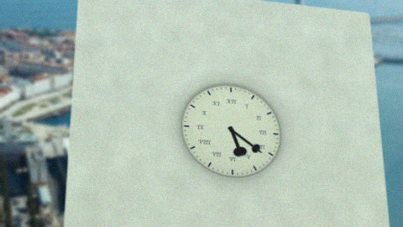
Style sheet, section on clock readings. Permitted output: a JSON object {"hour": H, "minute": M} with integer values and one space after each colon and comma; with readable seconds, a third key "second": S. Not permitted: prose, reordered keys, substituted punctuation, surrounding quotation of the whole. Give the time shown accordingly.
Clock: {"hour": 5, "minute": 21}
